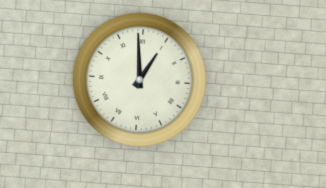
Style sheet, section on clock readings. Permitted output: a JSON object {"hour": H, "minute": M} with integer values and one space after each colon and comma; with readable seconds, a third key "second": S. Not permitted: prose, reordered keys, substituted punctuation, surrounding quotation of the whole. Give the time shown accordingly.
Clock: {"hour": 12, "minute": 59}
